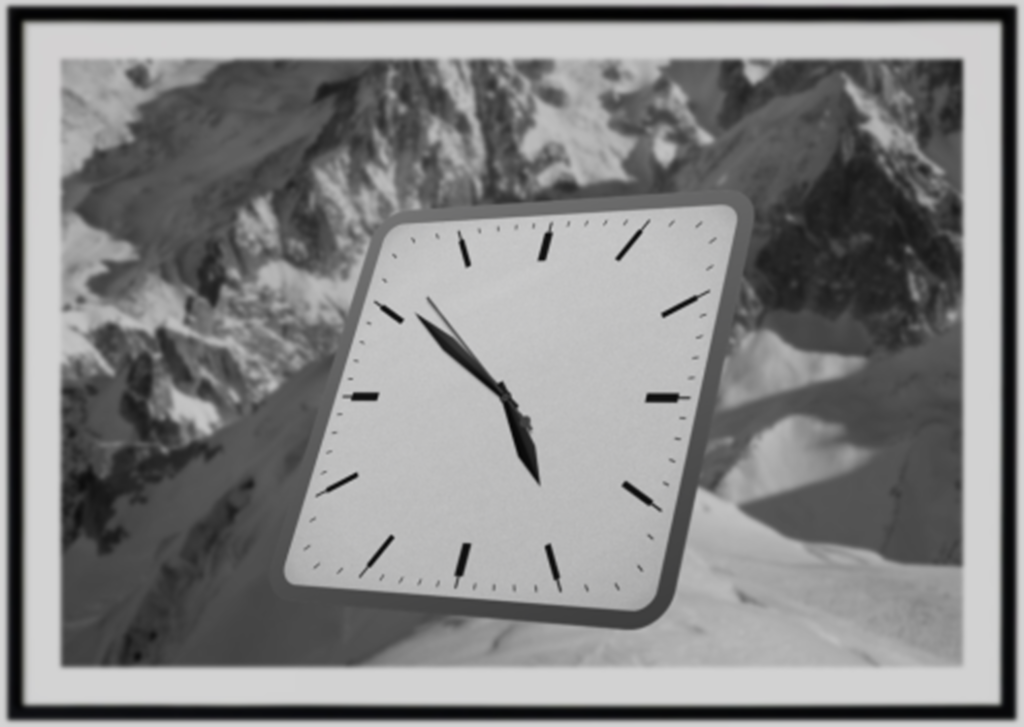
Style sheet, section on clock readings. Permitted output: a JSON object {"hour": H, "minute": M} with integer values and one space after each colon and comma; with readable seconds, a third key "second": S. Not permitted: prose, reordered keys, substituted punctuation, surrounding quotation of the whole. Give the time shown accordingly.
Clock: {"hour": 4, "minute": 50, "second": 52}
